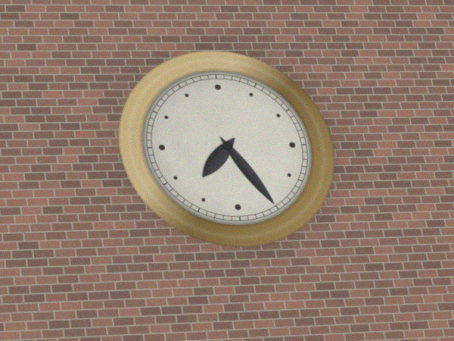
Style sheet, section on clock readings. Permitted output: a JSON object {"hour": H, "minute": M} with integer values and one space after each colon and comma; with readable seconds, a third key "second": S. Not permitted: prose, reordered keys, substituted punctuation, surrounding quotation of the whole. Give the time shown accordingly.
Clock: {"hour": 7, "minute": 25}
